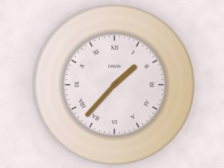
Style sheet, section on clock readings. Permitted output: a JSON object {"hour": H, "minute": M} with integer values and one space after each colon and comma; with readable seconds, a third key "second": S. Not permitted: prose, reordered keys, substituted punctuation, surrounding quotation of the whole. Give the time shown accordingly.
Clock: {"hour": 1, "minute": 37}
